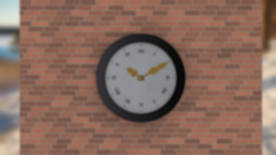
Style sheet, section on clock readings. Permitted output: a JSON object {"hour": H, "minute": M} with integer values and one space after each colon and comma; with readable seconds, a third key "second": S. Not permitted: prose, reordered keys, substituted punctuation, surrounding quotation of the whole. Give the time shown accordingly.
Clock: {"hour": 10, "minute": 10}
